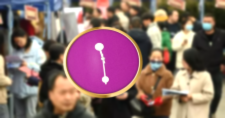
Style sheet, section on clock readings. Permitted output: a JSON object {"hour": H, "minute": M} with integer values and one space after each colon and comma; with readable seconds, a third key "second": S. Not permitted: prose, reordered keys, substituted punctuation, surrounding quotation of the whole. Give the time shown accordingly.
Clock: {"hour": 11, "minute": 29}
